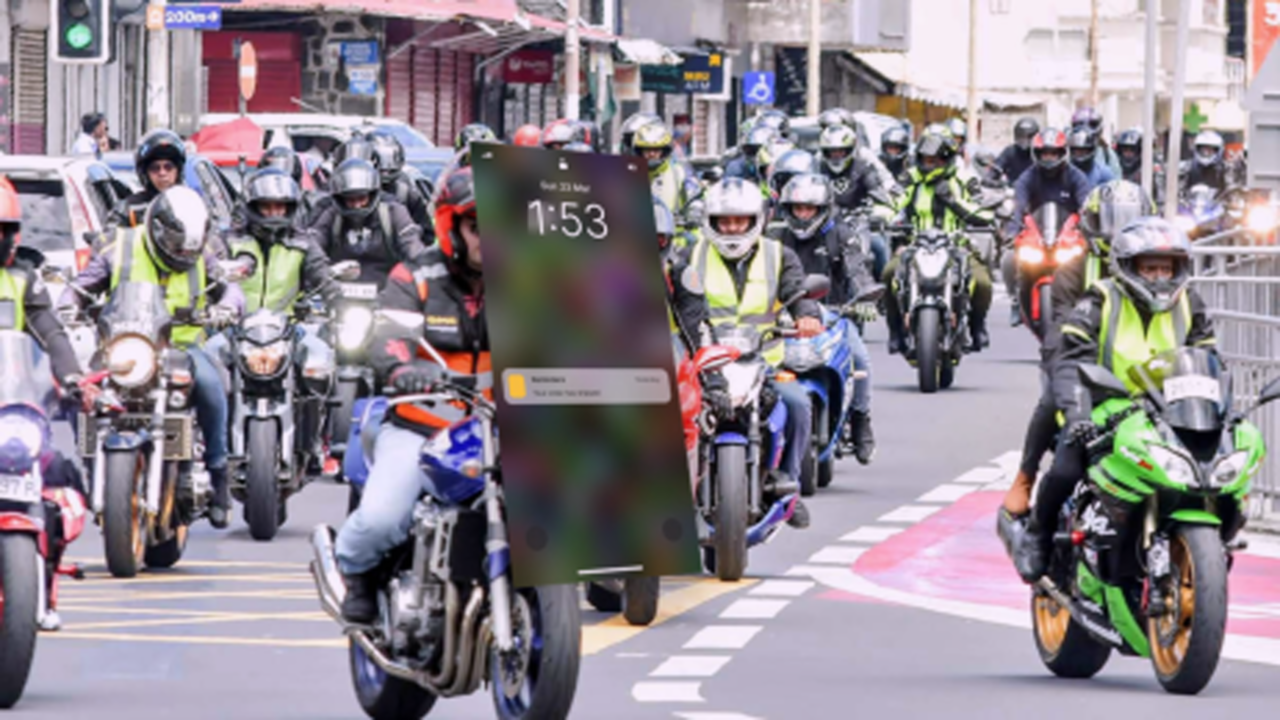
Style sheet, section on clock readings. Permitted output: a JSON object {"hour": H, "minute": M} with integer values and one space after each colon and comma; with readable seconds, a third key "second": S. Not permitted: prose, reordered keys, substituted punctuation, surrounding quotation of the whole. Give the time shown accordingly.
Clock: {"hour": 1, "minute": 53}
